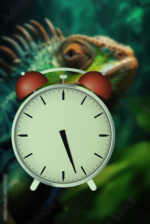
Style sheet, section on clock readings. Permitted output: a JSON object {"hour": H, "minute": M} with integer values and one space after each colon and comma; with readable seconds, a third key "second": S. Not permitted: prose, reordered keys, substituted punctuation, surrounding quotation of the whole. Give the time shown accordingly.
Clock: {"hour": 5, "minute": 27}
